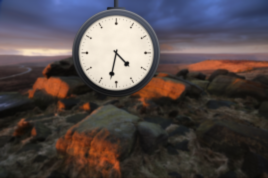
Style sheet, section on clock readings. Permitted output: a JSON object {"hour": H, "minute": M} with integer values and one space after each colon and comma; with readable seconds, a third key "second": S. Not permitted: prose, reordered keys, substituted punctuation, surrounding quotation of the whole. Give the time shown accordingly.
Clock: {"hour": 4, "minute": 32}
